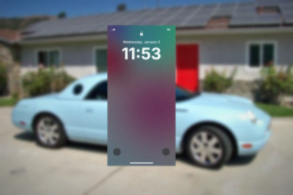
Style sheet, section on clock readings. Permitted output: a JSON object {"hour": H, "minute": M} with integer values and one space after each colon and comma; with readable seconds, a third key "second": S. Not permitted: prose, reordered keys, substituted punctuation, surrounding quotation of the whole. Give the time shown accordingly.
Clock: {"hour": 11, "minute": 53}
